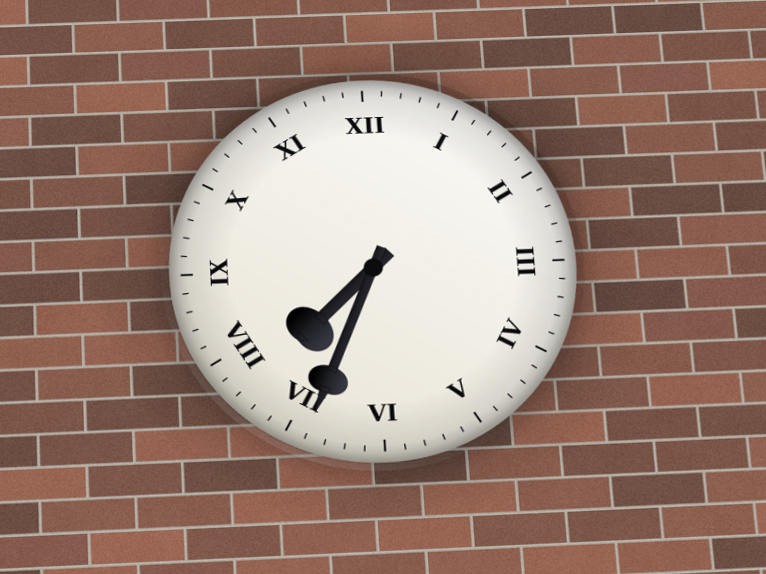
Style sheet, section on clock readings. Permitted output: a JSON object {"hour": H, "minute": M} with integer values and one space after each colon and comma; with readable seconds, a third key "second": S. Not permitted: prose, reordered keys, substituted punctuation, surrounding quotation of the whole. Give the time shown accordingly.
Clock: {"hour": 7, "minute": 34}
